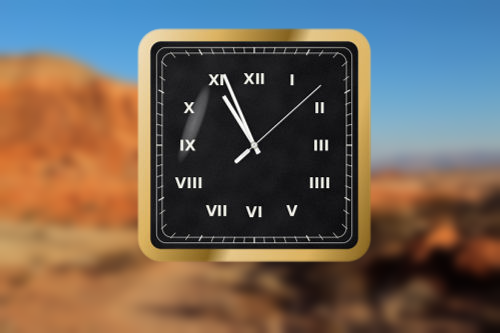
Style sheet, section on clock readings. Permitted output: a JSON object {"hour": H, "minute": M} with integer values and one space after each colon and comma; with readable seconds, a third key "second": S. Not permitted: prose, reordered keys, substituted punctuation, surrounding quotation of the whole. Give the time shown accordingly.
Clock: {"hour": 10, "minute": 56, "second": 8}
